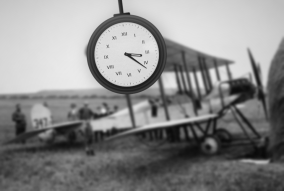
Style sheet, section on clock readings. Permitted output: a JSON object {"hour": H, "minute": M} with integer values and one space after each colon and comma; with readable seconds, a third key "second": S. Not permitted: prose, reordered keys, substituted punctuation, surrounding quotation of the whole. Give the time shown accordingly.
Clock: {"hour": 3, "minute": 22}
